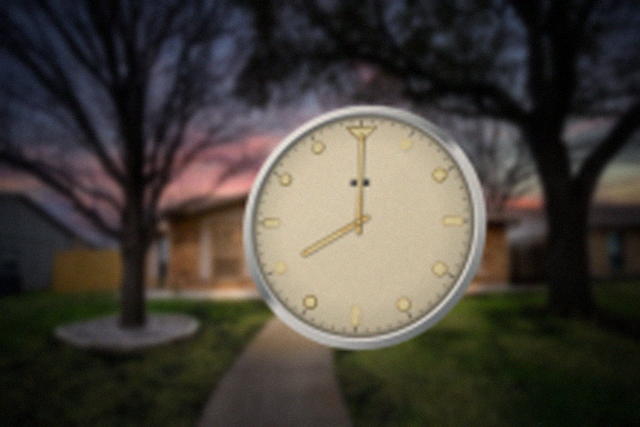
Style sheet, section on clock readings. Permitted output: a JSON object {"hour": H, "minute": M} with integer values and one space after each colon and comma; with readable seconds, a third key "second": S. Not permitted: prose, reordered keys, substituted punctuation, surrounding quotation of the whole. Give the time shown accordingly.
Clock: {"hour": 8, "minute": 0}
